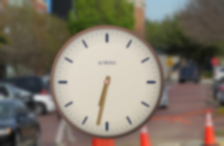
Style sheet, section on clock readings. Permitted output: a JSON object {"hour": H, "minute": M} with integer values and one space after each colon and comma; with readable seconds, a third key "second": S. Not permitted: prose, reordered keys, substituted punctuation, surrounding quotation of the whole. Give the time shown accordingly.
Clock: {"hour": 6, "minute": 32}
